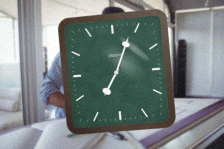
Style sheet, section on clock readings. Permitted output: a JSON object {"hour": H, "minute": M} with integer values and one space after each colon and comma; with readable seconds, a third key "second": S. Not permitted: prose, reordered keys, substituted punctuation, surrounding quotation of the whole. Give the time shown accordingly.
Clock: {"hour": 7, "minute": 4}
